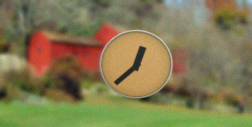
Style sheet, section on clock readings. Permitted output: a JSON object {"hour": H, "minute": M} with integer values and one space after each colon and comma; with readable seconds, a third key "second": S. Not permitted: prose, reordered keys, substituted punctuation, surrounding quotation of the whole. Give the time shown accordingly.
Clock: {"hour": 12, "minute": 38}
